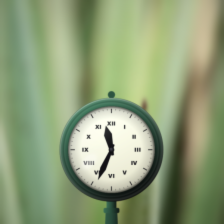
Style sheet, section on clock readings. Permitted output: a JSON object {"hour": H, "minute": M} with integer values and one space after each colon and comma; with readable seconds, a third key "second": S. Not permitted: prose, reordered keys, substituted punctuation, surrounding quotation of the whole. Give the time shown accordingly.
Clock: {"hour": 11, "minute": 34}
